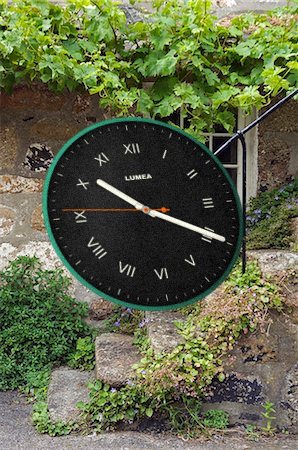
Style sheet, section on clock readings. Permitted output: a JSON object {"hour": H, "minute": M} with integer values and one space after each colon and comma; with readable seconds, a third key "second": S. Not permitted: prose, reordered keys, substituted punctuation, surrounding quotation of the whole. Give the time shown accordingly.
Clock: {"hour": 10, "minute": 19, "second": 46}
